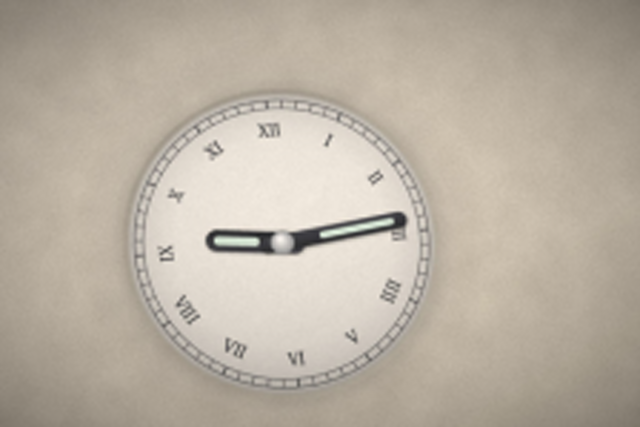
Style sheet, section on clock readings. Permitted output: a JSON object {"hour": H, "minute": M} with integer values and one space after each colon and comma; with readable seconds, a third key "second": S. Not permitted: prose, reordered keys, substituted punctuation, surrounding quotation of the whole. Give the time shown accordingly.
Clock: {"hour": 9, "minute": 14}
